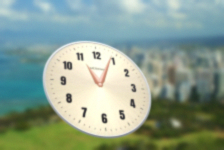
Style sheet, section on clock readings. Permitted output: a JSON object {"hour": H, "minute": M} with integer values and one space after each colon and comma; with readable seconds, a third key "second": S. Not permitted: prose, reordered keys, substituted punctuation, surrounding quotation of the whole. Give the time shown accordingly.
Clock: {"hour": 11, "minute": 4}
